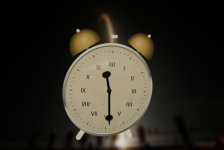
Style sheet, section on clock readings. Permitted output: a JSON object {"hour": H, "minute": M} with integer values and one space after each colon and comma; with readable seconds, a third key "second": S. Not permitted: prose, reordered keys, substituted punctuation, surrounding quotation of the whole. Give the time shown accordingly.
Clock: {"hour": 11, "minute": 29}
